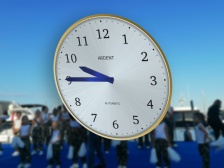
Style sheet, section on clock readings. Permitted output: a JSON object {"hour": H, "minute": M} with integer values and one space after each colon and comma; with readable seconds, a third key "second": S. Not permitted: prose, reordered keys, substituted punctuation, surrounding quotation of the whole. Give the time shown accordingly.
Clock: {"hour": 9, "minute": 45}
